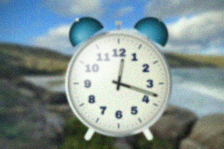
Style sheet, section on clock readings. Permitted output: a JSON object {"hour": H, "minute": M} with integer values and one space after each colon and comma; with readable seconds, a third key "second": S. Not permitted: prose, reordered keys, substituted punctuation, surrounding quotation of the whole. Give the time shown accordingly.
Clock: {"hour": 12, "minute": 18}
